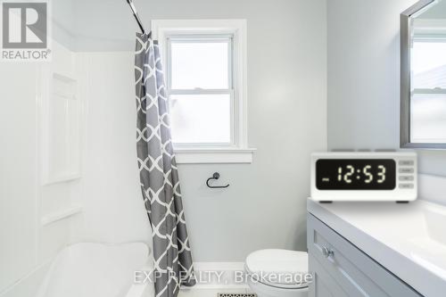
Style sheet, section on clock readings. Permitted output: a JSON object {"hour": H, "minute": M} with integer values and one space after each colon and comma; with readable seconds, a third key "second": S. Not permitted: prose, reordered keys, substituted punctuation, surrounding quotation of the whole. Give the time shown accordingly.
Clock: {"hour": 12, "minute": 53}
